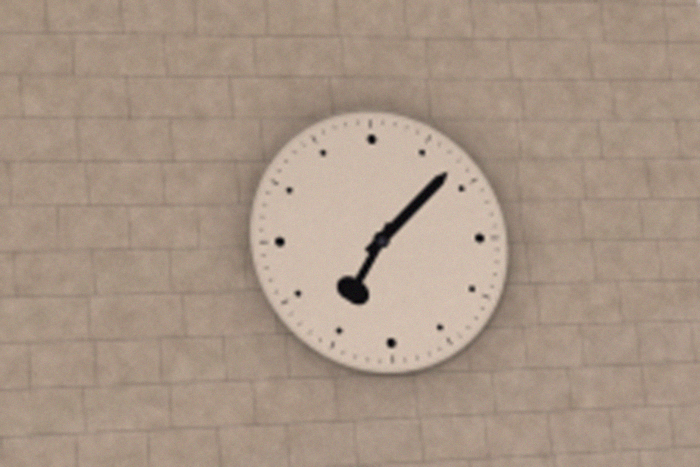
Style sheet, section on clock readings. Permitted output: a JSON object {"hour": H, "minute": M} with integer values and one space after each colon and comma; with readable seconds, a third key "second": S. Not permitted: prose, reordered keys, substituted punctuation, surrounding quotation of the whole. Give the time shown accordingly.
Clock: {"hour": 7, "minute": 8}
